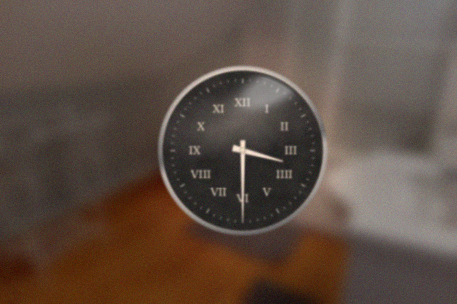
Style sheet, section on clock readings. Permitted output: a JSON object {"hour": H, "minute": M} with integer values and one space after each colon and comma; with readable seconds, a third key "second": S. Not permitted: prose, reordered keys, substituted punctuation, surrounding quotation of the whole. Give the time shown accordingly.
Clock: {"hour": 3, "minute": 30}
